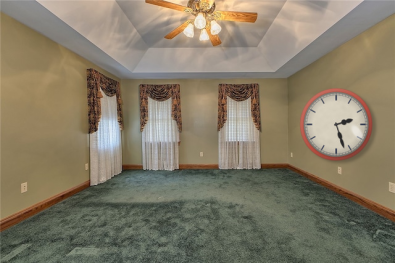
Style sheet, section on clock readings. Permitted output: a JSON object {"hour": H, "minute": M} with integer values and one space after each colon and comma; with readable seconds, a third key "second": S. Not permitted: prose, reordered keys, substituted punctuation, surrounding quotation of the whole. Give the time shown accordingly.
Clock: {"hour": 2, "minute": 27}
